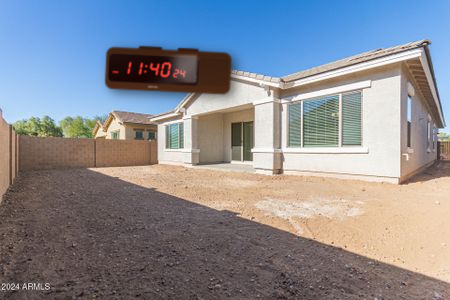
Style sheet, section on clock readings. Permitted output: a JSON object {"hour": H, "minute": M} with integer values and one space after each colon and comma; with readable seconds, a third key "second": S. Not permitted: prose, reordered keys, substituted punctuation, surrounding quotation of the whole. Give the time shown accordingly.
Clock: {"hour": 11, "minute": 40}
